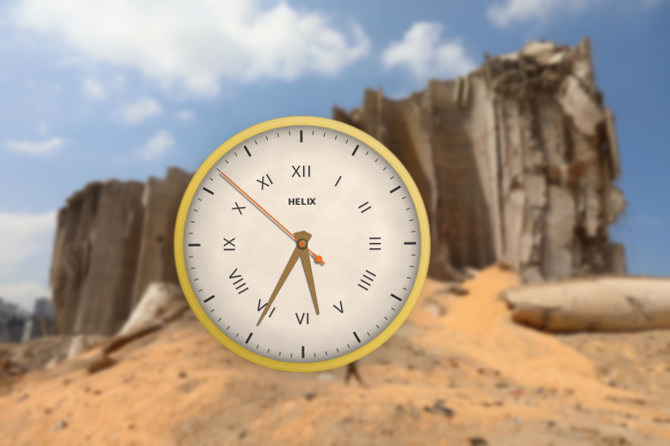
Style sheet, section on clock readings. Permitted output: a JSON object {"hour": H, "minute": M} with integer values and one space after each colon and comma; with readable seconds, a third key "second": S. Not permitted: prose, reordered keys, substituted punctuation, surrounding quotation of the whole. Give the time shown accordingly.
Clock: {"hour": 5, "minute": 34, "second": 52}
